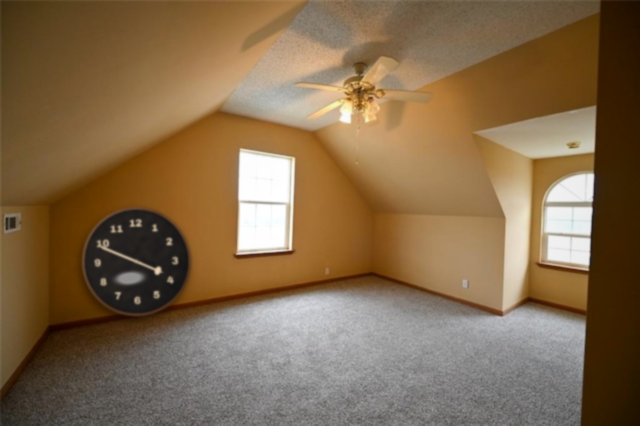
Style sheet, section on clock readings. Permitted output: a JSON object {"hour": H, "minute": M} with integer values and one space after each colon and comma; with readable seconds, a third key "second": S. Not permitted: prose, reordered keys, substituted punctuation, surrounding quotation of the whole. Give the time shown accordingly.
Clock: {"hour": 3, "minute": 49}
